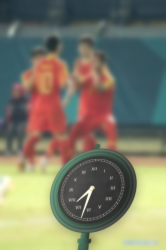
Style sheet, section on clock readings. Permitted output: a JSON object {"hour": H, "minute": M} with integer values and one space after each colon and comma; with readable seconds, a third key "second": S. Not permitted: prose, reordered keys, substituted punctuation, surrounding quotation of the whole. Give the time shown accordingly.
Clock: {"hour": 7, "minute": 32}
